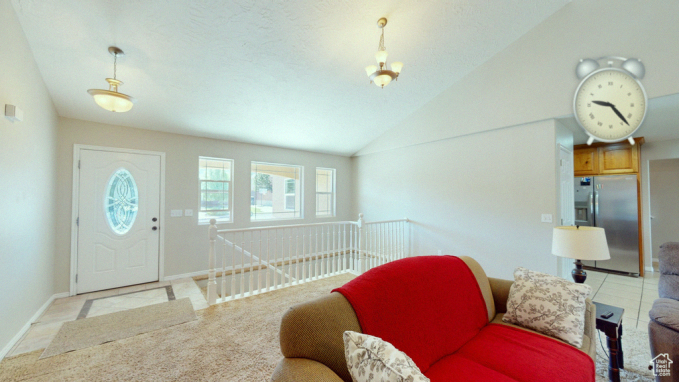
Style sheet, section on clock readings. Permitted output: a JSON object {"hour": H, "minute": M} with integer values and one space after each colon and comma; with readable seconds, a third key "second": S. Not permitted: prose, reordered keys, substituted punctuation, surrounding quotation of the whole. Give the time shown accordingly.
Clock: {"hour": 9, "minute": 23}
